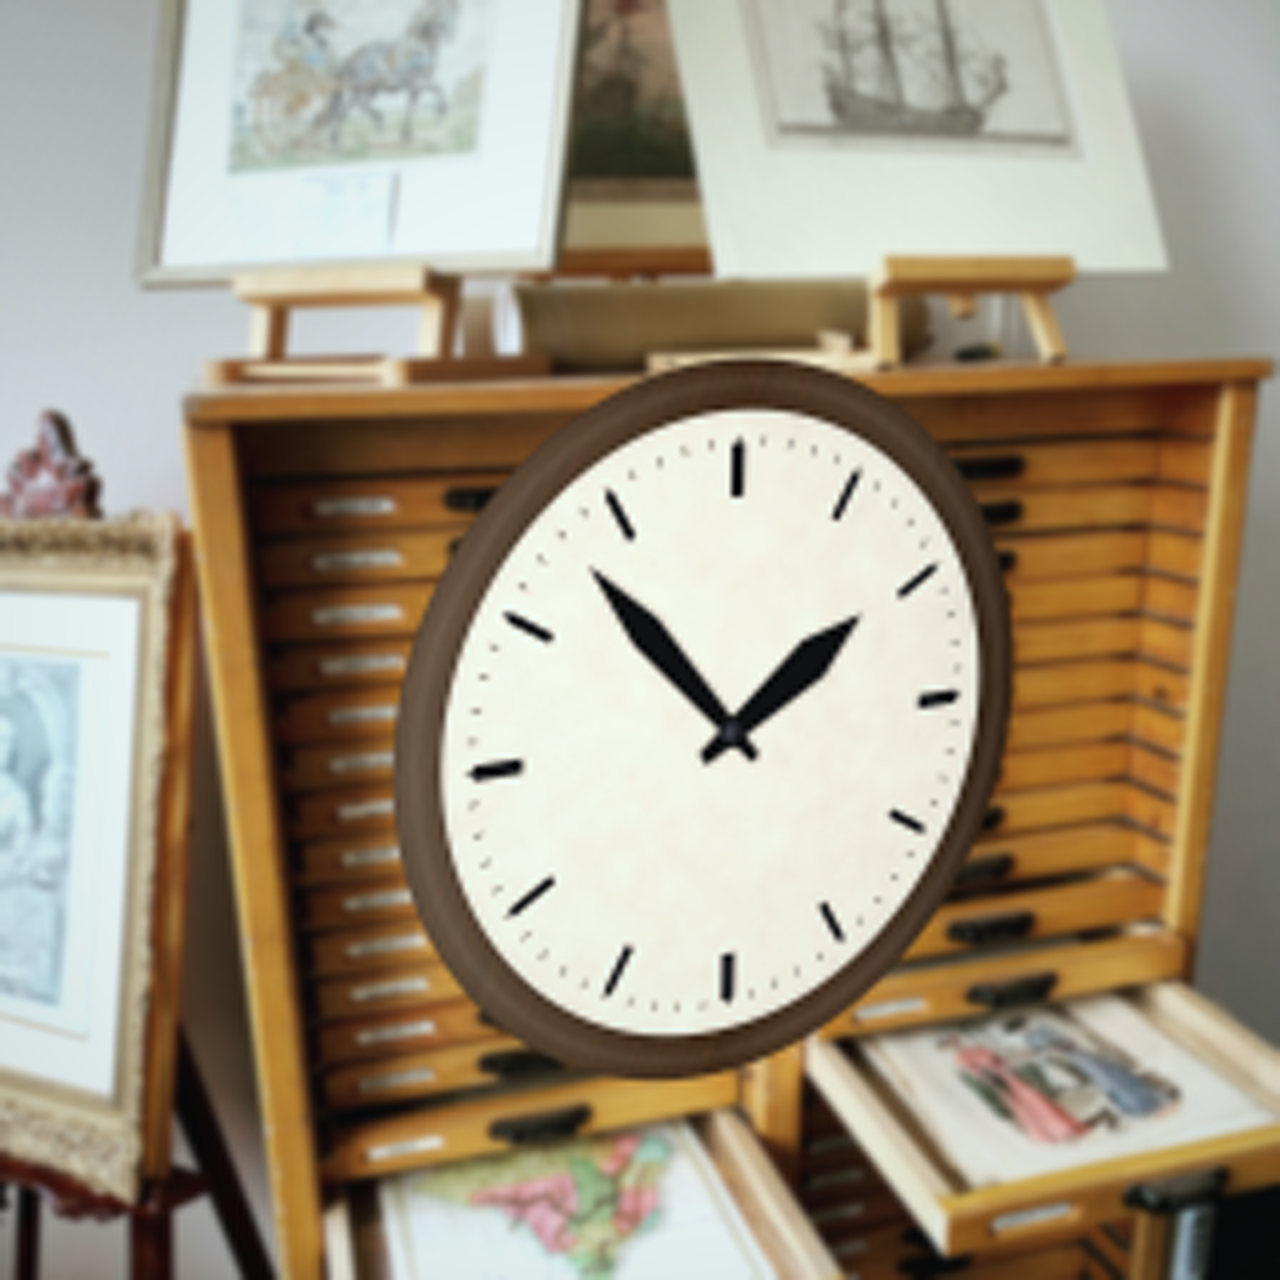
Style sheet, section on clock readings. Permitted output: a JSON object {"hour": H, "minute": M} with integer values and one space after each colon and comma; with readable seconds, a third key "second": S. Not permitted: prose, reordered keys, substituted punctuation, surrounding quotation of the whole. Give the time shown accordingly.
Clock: {"hour": 1, "minute": 53}
